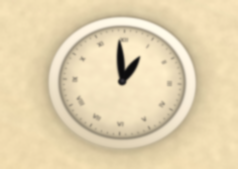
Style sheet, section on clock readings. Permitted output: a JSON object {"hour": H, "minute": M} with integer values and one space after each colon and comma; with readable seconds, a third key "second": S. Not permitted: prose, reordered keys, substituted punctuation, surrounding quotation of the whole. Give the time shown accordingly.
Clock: {"hour": 12, "minute": 59}
